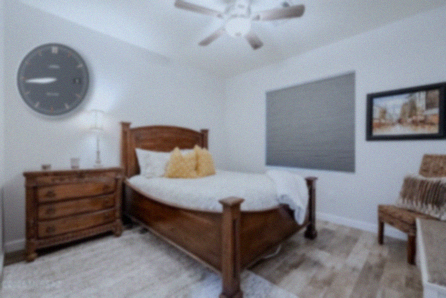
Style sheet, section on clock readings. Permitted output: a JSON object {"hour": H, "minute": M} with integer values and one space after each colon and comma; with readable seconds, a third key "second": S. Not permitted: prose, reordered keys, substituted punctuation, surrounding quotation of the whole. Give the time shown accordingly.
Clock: {"hour": 8, "minute": 44}
